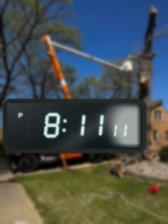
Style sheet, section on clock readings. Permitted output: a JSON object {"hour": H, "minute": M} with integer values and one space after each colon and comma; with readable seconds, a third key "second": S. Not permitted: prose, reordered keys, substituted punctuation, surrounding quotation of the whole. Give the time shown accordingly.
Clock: {"hour": 8, "minute": 11, "second": 11}
